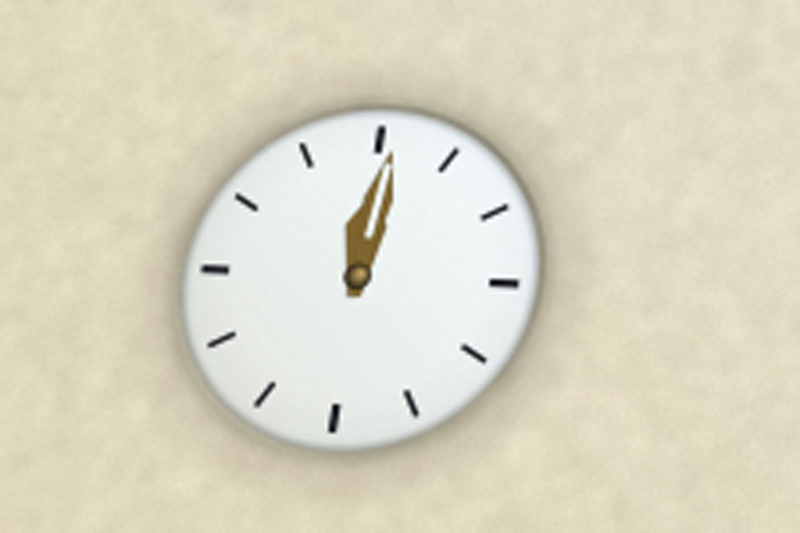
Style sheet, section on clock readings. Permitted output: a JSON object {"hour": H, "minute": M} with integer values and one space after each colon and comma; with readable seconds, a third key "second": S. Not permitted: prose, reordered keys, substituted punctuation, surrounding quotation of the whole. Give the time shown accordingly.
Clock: {"hour": 12, "minute": 1}
